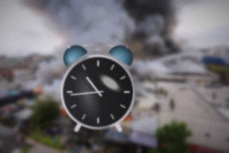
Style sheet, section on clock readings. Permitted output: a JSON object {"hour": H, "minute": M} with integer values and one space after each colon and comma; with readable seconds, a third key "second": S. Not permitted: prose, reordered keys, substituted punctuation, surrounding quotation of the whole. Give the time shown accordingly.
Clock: {"hour": 10, "minute": 44}
